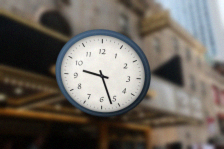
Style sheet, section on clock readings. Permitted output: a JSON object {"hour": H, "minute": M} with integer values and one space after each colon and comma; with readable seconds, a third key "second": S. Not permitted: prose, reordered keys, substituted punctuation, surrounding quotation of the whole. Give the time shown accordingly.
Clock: {"hour": 9, "minute": 27}
